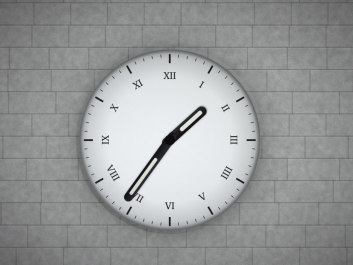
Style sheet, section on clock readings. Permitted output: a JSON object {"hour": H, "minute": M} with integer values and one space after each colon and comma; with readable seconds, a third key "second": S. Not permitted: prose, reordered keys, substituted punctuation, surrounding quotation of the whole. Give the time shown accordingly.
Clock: {"hour": 1, "minute": 36}
